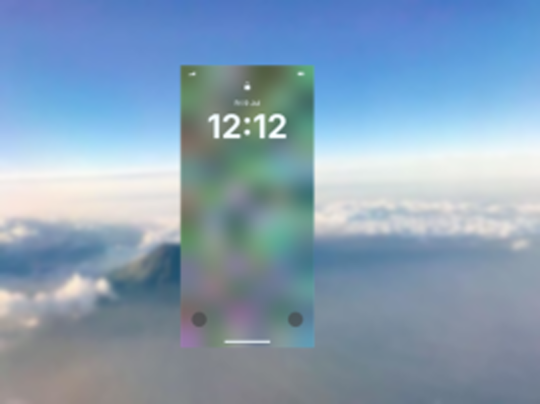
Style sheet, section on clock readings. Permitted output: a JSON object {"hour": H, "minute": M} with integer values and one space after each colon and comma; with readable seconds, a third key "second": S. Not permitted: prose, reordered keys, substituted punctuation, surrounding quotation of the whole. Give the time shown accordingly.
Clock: {"hour": 12, "minute": 12}
